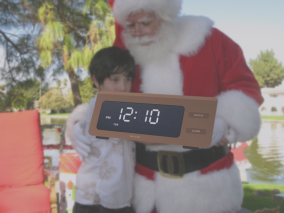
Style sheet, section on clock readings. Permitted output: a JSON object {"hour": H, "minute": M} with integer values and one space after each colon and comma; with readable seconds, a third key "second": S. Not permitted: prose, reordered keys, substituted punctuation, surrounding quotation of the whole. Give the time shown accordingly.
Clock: {"hour": 12, "minute": 10}
